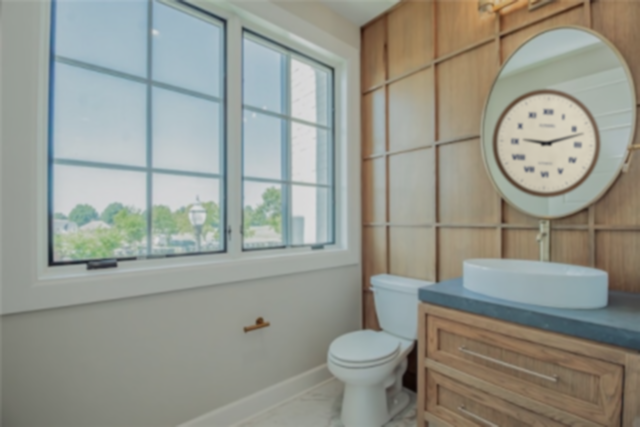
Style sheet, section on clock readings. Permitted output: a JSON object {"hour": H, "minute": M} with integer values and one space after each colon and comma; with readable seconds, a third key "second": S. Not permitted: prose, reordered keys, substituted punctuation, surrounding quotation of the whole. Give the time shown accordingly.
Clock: {"hour": 9, "minute": 12}
